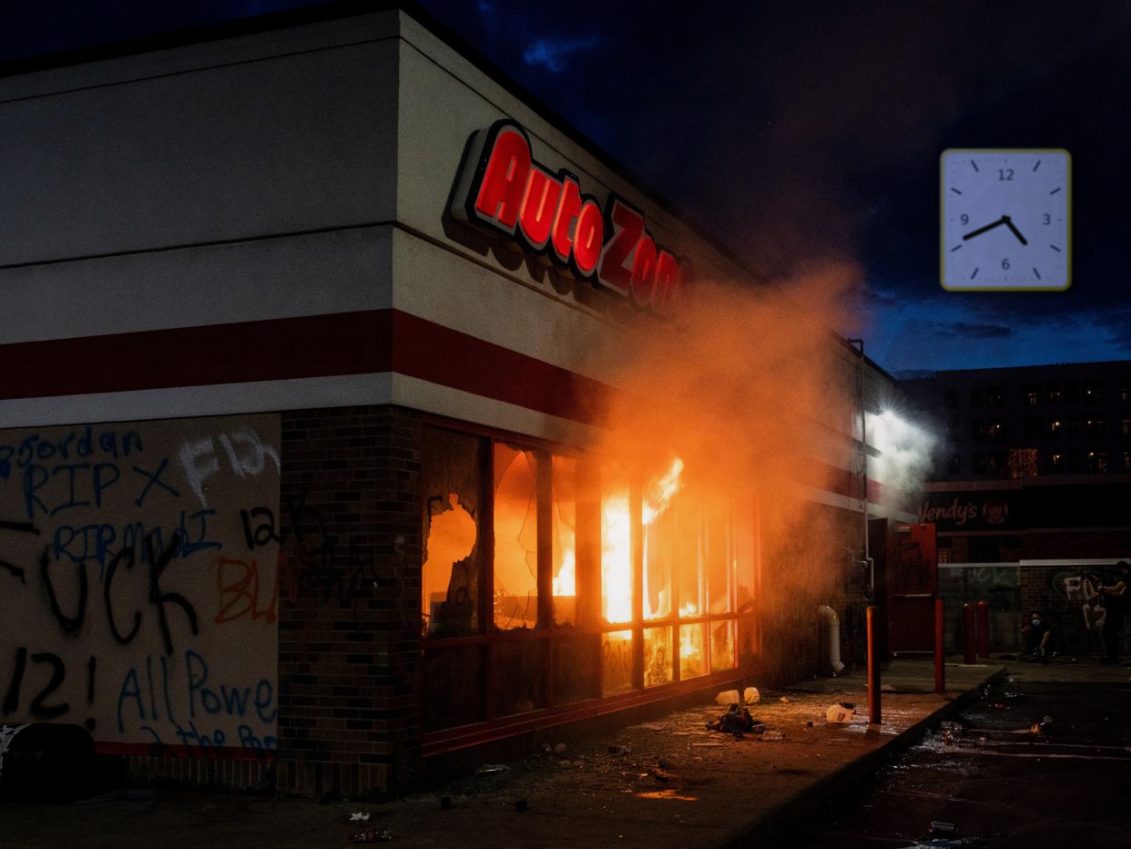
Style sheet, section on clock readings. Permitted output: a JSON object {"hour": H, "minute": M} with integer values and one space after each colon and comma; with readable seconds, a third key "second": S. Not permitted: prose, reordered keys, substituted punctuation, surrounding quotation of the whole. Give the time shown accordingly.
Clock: {"hour": 4, "minute": 41}
